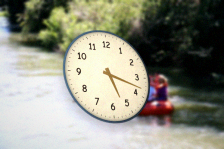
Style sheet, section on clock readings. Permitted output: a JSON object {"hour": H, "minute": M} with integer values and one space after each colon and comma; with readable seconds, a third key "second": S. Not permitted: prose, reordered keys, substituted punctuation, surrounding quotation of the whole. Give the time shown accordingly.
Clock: {"hour": 5, "minute": 18}
